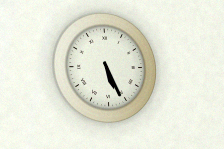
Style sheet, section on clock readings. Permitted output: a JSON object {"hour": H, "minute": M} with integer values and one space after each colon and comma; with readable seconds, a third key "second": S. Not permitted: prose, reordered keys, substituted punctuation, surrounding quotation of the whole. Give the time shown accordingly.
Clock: {"hour": 5, "minute": 26}
